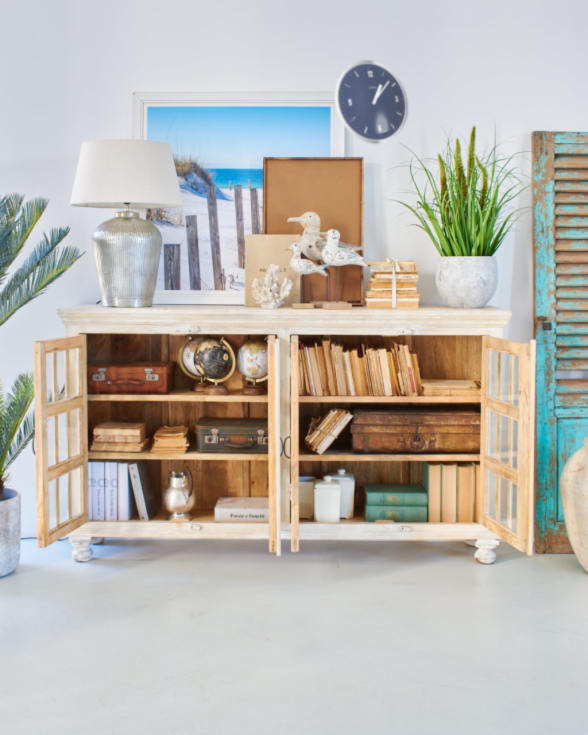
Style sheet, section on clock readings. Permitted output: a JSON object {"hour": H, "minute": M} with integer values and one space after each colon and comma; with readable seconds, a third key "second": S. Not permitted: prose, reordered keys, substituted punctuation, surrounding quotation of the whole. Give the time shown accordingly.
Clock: {"hour": 1, "minute": 8}
